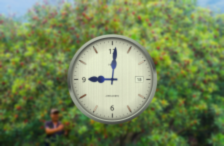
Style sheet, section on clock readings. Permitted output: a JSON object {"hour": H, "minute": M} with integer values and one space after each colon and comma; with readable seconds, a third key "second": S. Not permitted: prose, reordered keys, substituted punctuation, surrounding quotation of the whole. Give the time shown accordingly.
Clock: {"hour": 9, "minute": 1}
